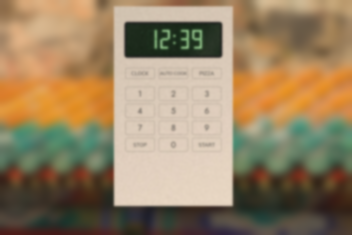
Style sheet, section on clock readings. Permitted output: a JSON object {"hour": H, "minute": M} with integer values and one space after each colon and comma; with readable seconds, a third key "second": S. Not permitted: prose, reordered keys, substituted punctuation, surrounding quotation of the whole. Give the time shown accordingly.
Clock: {"hour": 12, "minute": 39}
